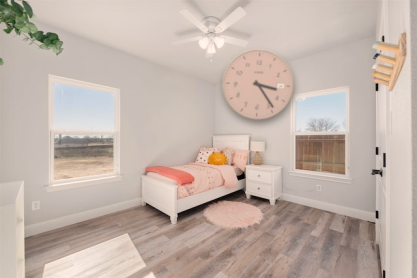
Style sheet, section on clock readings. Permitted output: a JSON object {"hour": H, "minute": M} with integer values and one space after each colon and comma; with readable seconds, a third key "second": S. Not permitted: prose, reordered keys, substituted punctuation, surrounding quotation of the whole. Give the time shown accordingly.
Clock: {"hour": 3, "minute": 24}
